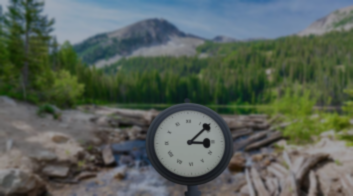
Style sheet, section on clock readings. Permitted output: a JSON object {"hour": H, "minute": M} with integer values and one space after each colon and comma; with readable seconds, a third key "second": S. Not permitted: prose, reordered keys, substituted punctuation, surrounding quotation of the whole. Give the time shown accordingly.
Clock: {"hour": 3, "minute": 8}
